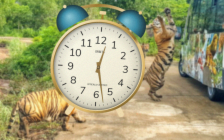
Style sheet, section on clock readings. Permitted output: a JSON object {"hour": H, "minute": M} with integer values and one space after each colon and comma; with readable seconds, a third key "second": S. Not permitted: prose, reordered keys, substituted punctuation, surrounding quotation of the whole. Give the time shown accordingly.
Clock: {"hour": 12, "minute": 28}
